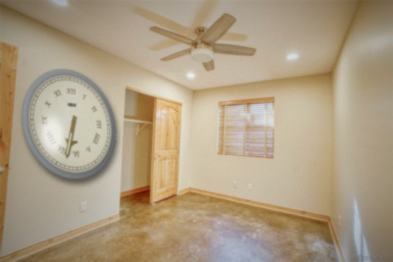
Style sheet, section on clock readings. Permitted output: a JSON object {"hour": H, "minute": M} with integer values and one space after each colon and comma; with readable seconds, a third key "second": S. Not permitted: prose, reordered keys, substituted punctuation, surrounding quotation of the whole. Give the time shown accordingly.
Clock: {"hour": 6, "minute": 33}
